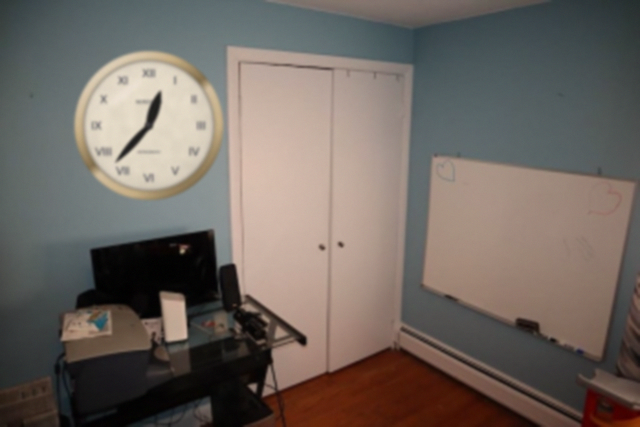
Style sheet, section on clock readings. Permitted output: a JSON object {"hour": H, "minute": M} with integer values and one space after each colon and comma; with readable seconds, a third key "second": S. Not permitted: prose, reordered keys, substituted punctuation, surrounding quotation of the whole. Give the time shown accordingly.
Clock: {"hour": 12, "minute": 37}
